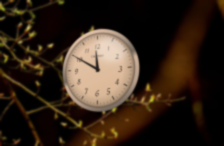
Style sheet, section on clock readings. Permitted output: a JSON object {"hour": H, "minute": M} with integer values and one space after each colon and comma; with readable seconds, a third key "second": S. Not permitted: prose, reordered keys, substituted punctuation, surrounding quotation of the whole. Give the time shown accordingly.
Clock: {"hour": 11, "minute": 50}
